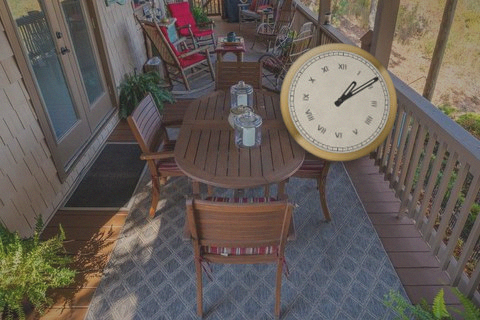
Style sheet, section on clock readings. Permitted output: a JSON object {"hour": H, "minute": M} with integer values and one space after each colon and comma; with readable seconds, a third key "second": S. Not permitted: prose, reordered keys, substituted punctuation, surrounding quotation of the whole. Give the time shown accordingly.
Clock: {"hour": 1, "minute": 9}
